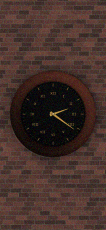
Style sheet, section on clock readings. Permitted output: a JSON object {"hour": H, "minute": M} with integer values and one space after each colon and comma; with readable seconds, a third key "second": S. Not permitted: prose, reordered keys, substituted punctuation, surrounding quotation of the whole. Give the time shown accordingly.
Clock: {"hour": 2, "minute": 21}
